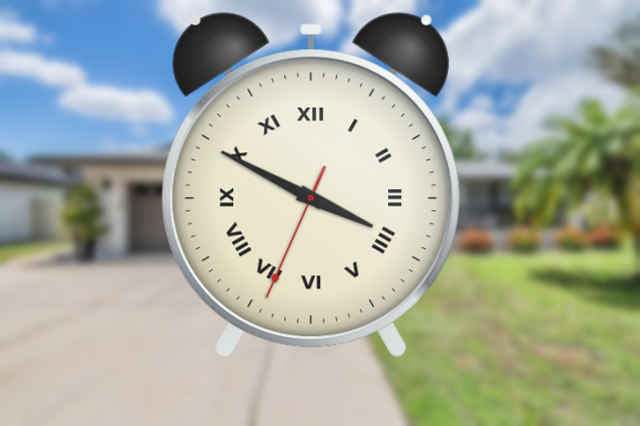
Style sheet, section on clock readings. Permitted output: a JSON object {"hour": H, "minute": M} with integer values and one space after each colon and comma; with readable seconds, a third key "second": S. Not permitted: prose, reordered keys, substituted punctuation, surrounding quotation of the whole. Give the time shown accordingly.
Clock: {"hour": 3, "minute": 49, "second": 34}
